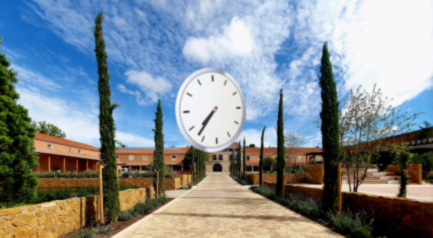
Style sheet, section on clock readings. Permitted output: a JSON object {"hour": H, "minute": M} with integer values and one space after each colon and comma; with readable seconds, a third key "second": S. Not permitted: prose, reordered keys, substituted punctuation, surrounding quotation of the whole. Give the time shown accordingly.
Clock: {"hour": 7, "minute": 37}
